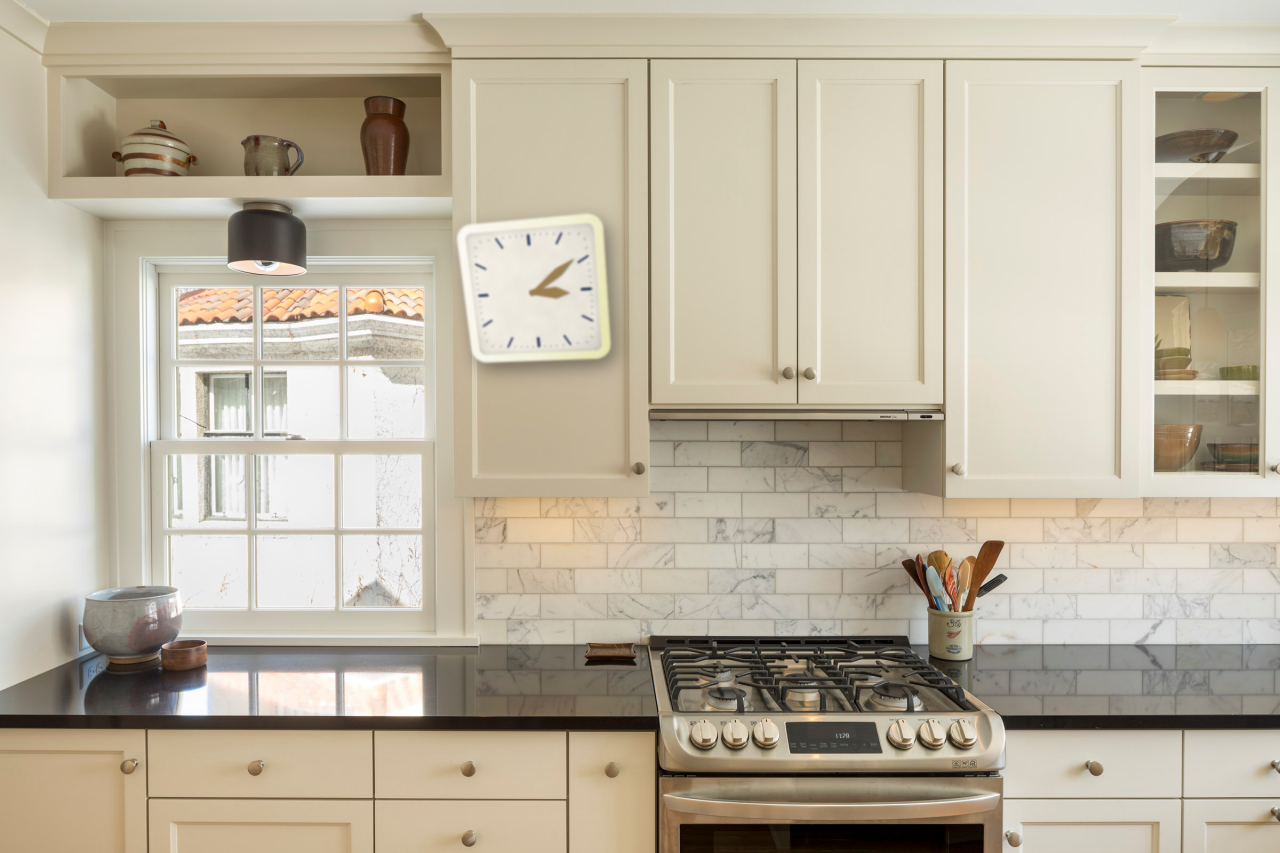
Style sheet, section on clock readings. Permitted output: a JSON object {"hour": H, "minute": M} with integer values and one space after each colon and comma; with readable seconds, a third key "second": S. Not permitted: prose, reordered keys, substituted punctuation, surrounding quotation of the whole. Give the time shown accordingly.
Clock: {"hour": 3, "minute": 9}
